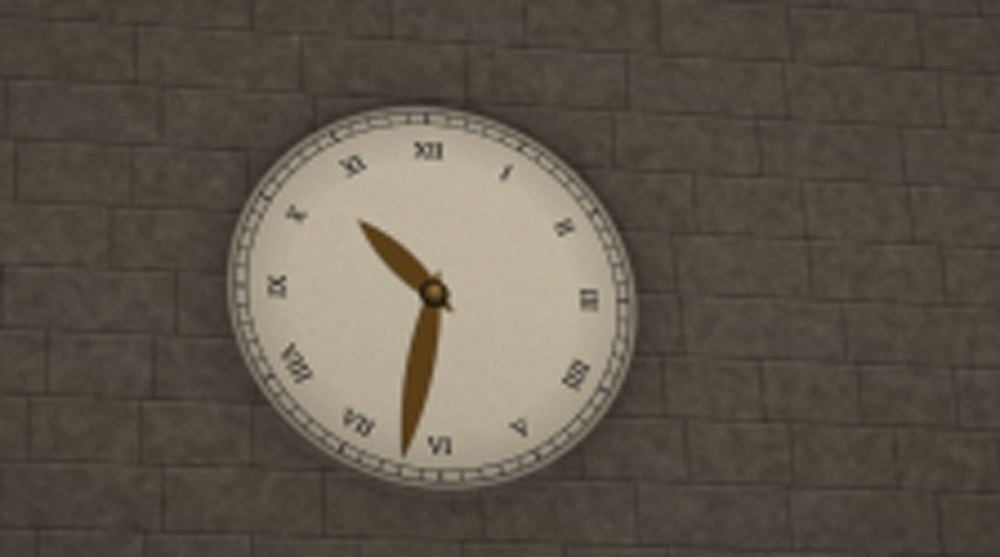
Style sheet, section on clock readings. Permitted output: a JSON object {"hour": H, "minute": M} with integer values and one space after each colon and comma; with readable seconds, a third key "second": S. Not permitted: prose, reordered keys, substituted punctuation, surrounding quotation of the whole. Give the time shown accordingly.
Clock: {"hour": 10, "minute": 32}
